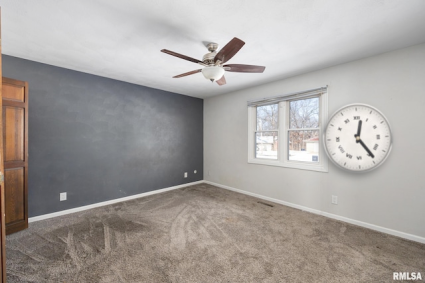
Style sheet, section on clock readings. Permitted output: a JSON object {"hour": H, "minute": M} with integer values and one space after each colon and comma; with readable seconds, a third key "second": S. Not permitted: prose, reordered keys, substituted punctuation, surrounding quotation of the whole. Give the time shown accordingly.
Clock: {"hour": 12, "minute": 24}
